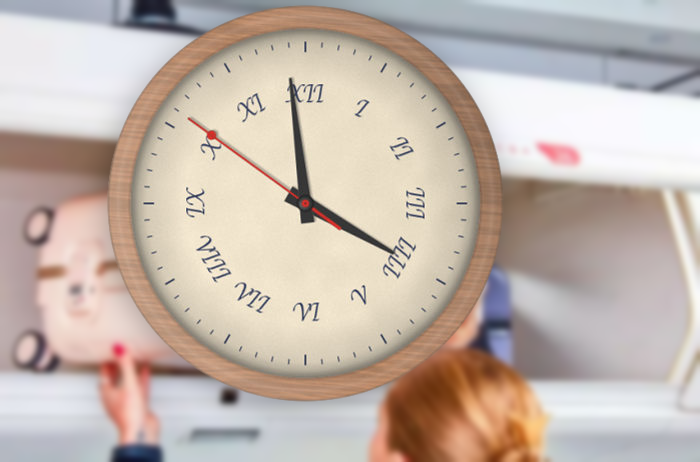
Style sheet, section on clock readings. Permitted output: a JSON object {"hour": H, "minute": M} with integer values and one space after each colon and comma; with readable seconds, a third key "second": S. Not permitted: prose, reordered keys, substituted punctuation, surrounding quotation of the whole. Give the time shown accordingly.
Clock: {"hour": 3, "minute": 58, "second": 51}
